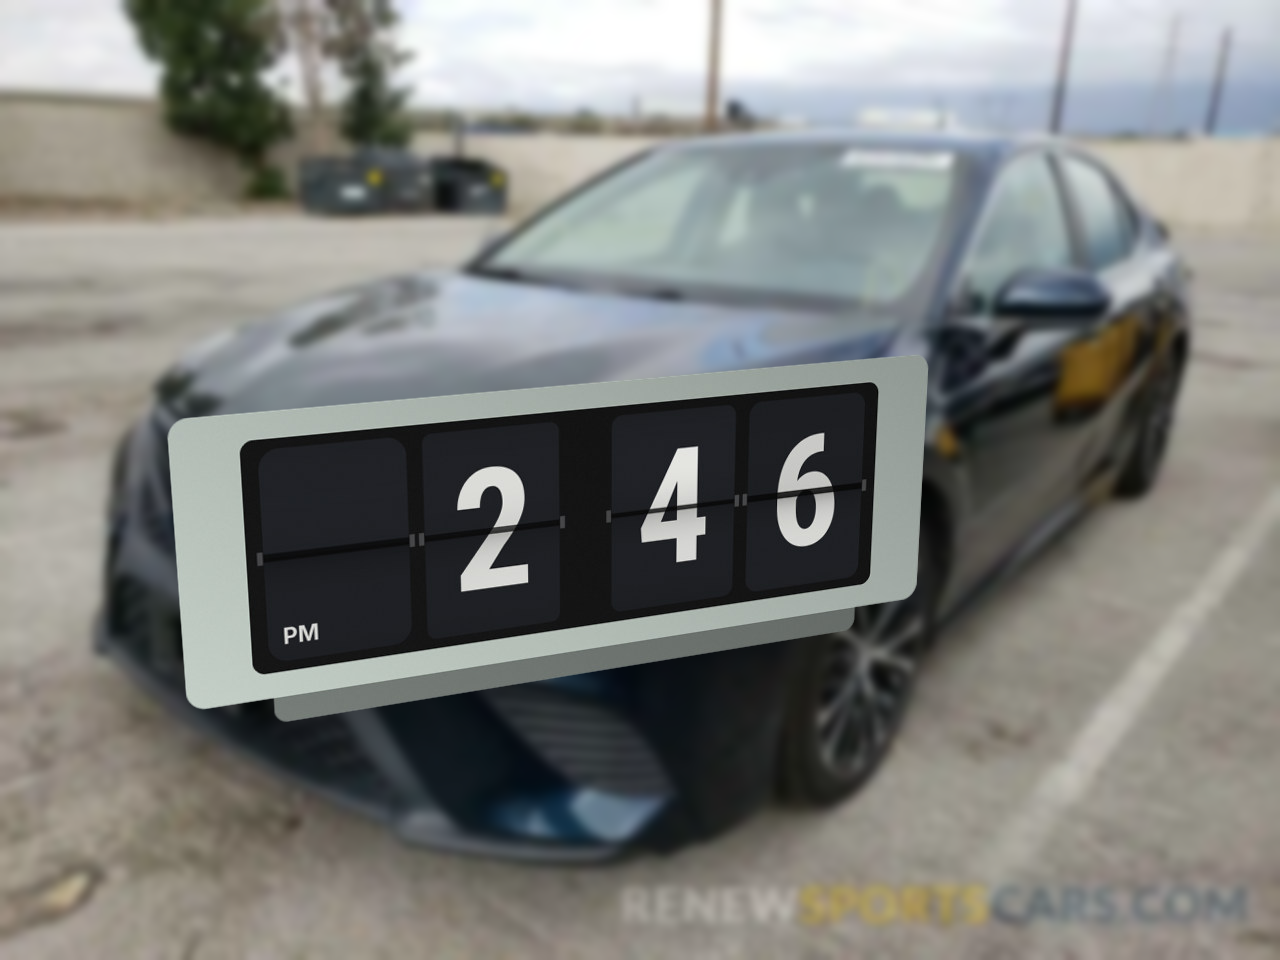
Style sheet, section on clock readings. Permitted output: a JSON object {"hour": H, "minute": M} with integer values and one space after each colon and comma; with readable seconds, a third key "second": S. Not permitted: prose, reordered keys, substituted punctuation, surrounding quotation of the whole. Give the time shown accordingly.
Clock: {"hour": 2, "minute": 46}
